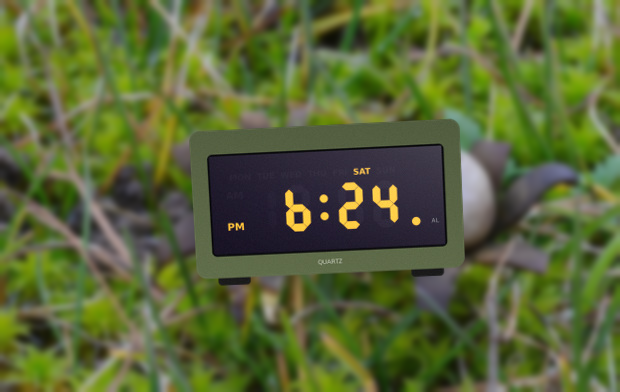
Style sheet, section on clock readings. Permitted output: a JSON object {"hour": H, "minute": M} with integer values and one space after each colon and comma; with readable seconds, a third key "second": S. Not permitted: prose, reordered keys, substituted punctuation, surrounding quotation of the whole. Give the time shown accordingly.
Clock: {"hour": 6, "minute": 24}
